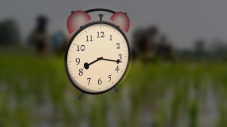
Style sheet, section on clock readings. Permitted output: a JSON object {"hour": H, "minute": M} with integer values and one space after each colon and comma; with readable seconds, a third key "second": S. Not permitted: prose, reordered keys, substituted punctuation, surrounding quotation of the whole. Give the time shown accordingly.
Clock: {"hour": 8, "minute": 17}
